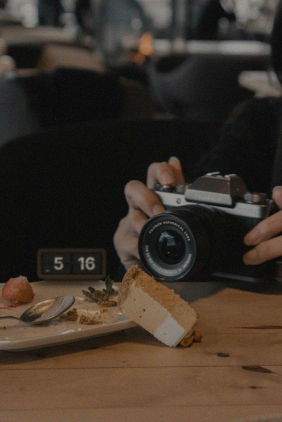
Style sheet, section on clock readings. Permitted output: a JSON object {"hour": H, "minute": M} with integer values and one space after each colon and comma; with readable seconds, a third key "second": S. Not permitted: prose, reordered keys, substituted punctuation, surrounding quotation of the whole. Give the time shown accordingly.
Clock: {"hour": 5, "minute": 16}
